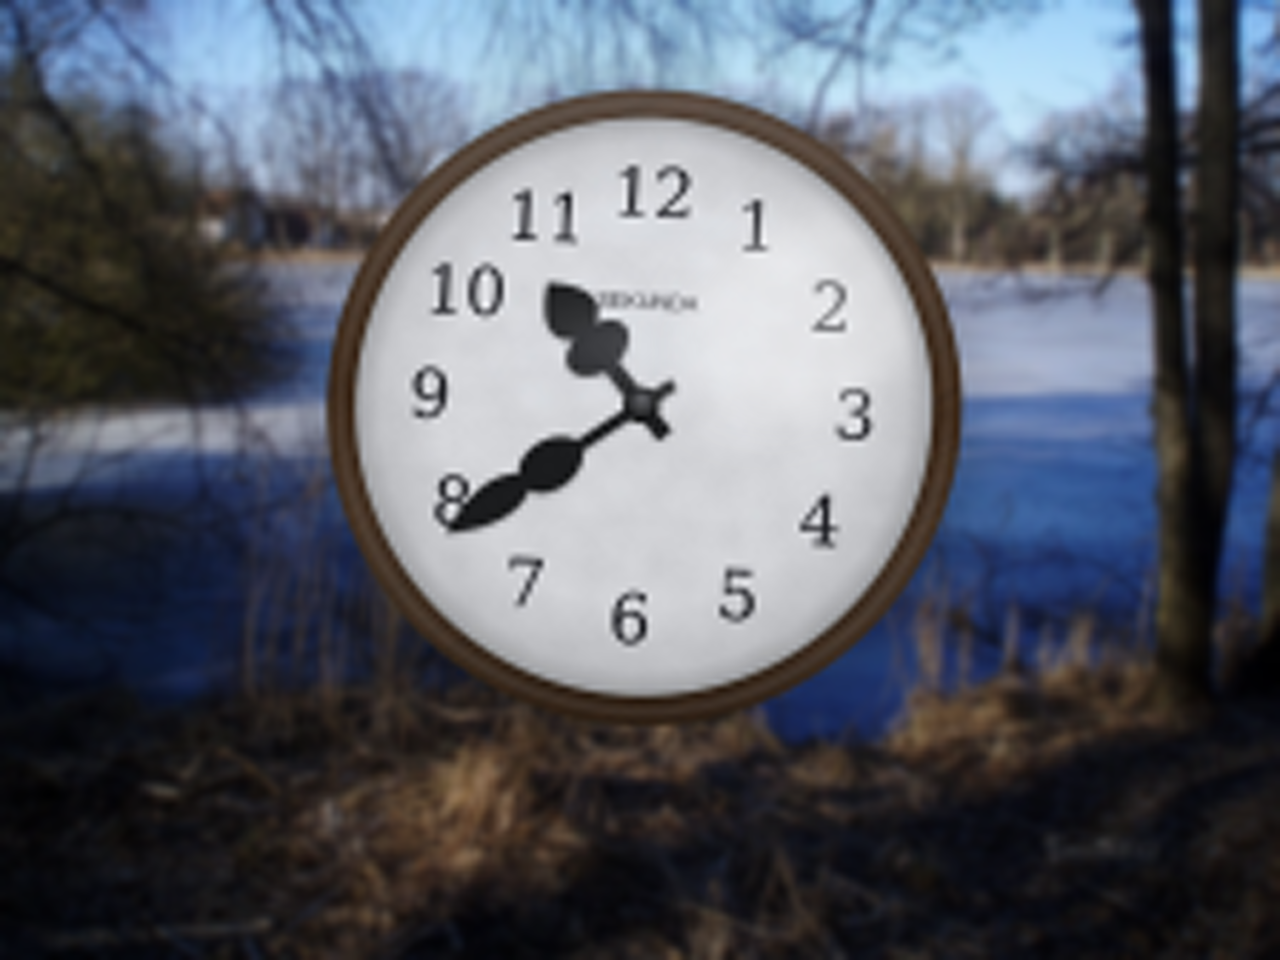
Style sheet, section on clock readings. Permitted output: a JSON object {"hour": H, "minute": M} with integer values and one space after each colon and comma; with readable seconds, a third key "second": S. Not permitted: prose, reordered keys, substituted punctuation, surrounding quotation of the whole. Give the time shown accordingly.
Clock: {"hour": 10, "minute": 39}
